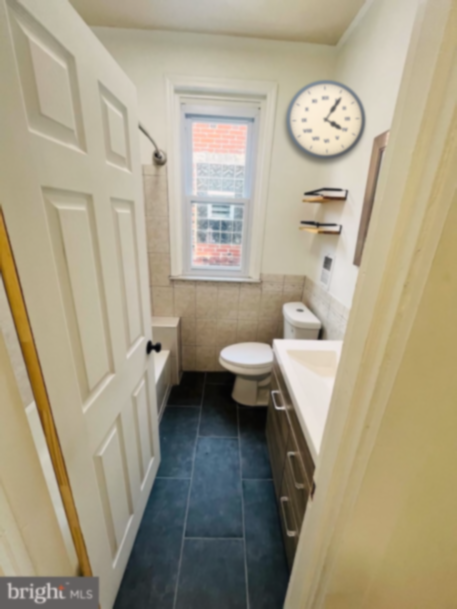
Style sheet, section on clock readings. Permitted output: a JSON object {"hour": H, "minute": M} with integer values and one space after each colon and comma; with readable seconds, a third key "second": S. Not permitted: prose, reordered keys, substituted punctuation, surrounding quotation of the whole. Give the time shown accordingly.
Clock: {"hour": 4, "minute": 6}
